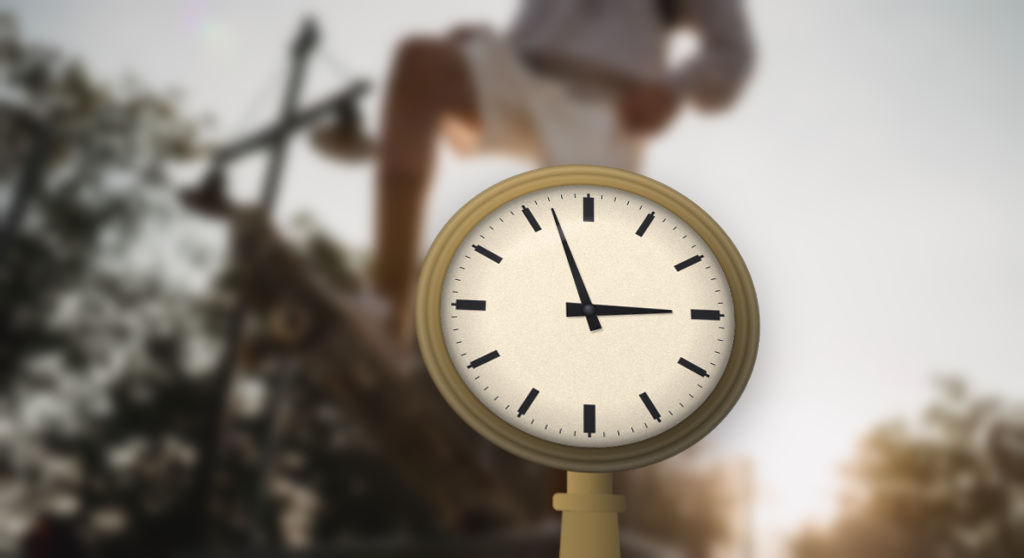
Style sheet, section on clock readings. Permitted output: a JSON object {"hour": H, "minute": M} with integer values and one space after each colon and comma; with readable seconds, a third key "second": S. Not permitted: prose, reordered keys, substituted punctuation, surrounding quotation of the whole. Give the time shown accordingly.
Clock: {"hour": 2, "minute": 57}
